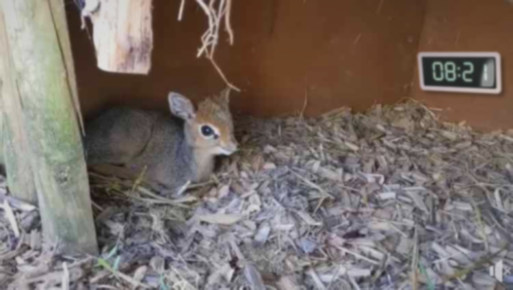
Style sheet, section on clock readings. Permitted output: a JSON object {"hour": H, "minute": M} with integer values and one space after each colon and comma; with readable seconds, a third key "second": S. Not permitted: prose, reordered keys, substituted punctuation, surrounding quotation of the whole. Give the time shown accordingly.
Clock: {"hour": 8, "minute": 21}
